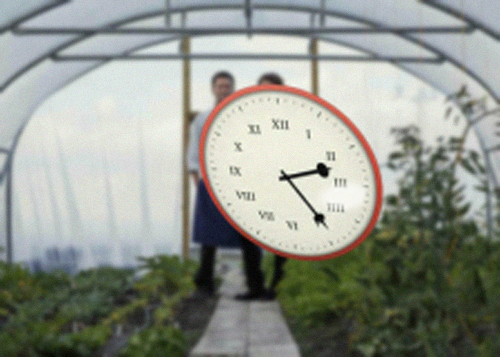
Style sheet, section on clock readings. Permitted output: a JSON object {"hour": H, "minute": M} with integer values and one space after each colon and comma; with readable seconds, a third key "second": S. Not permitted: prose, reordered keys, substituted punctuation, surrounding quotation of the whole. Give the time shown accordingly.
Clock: {"hour": 2, "minute": 24}
